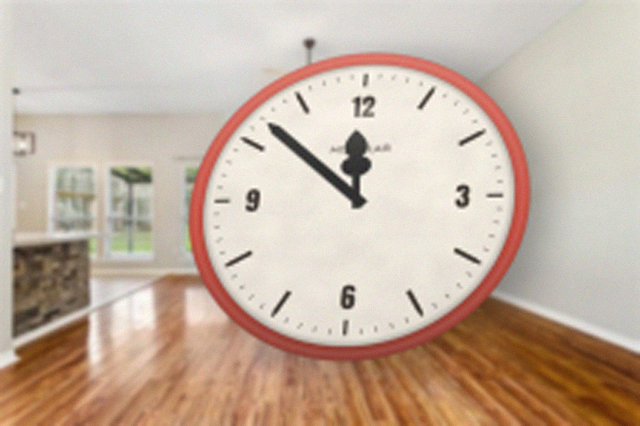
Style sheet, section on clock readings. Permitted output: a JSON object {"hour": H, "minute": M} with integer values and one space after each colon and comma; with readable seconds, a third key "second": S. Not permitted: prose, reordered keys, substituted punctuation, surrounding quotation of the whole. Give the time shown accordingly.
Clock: {"hour": 11, "minute": 52}
